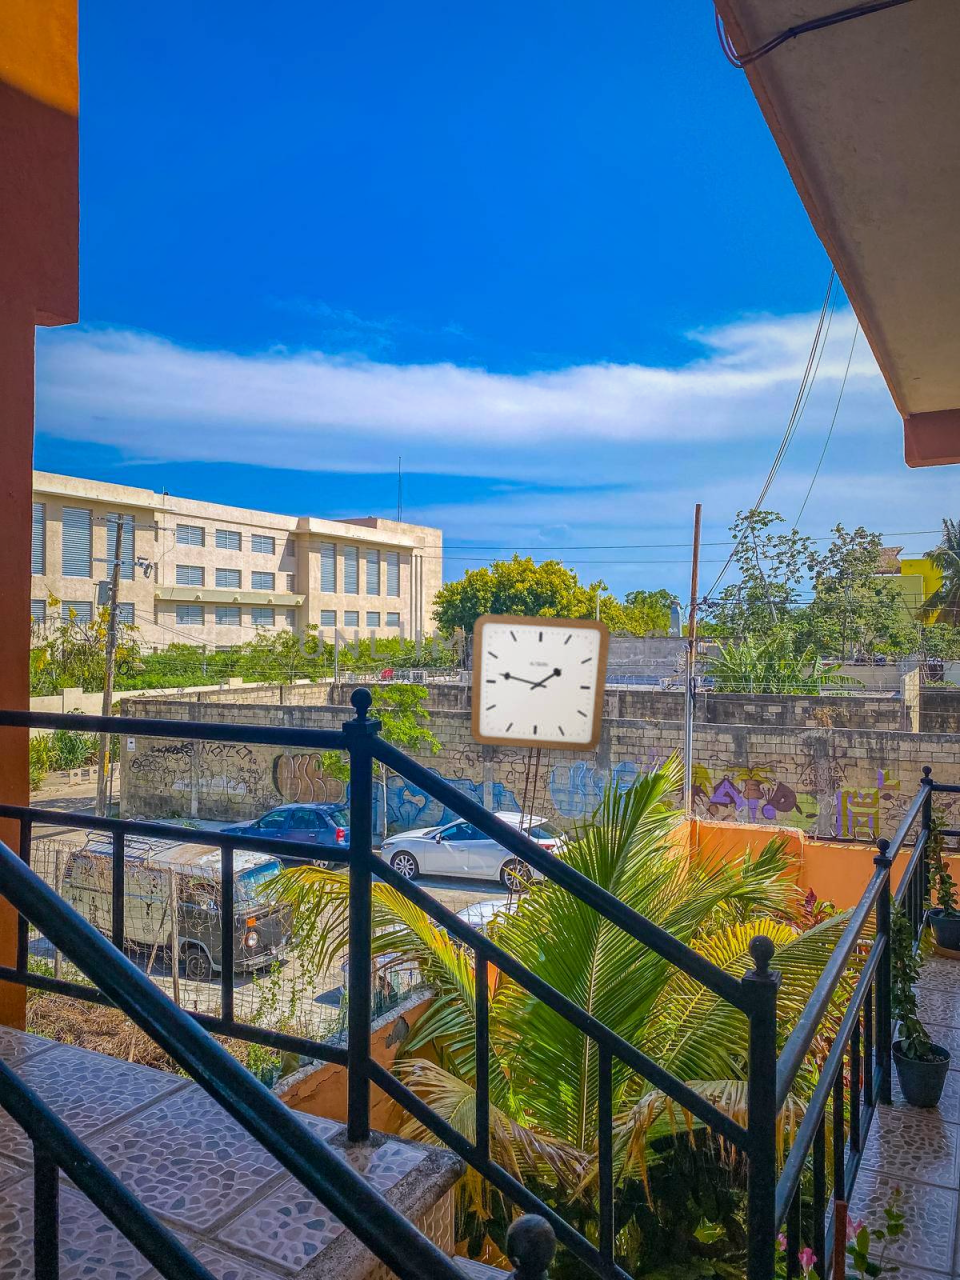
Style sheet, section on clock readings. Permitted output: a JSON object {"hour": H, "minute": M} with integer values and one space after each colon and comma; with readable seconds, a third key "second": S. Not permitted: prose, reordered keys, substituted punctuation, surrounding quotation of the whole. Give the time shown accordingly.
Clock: {"hour": 1, "minute": 47}
